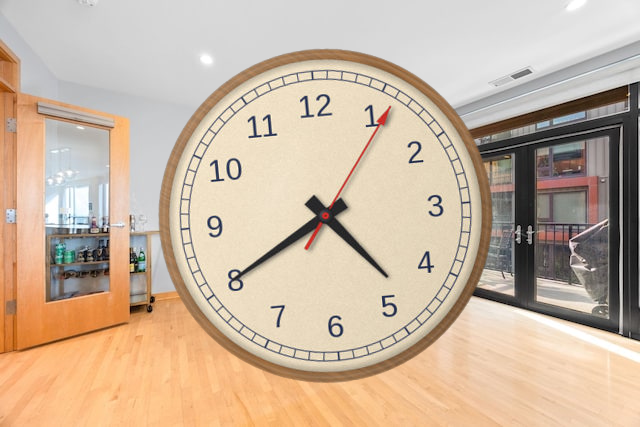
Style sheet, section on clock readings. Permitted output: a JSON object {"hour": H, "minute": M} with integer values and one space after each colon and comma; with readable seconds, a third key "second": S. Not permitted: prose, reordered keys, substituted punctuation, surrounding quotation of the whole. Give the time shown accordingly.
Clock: {"hour": 4, "minute": 40, "second": 6}
